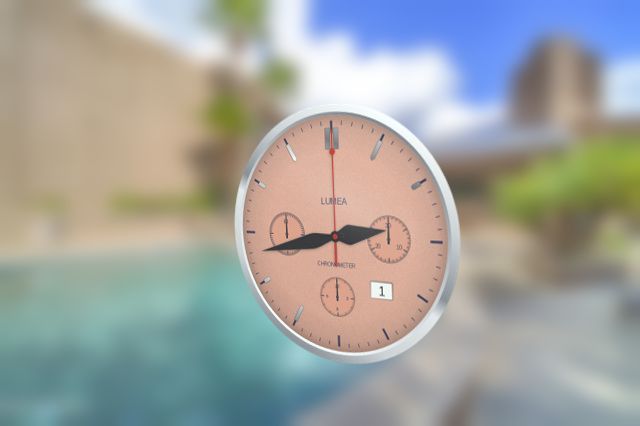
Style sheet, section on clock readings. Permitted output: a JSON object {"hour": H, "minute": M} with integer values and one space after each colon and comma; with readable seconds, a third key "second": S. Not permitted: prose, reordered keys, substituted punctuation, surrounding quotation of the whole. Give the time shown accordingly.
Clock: {"hour": 2, "minute": 43}
